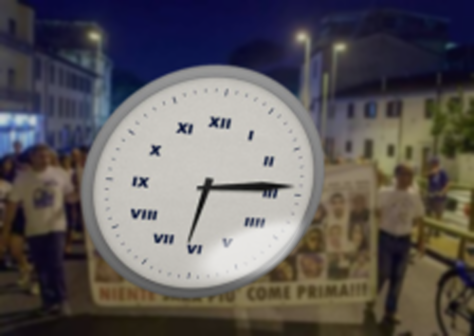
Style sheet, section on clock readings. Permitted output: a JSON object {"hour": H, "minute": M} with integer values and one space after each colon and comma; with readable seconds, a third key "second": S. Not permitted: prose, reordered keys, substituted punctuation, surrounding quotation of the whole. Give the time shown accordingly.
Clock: {"hour": 6, "minute": 14}
